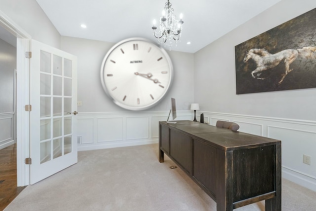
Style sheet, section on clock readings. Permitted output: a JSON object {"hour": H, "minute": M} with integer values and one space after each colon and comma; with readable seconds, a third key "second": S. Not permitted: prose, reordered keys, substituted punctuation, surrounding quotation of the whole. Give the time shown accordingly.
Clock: {"hour": 3, "minute": 19}
